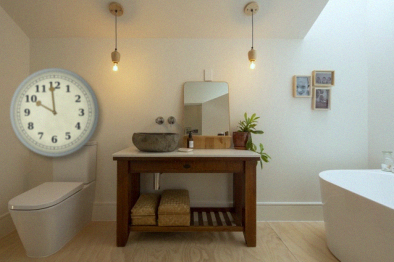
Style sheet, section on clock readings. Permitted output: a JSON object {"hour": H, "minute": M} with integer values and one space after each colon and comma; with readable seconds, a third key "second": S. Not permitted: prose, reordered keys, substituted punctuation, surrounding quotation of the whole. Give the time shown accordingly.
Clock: {"hour": 9, "minute": 59}
